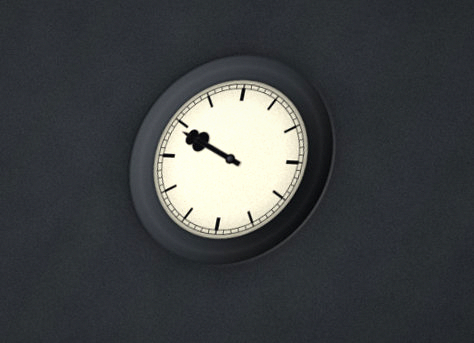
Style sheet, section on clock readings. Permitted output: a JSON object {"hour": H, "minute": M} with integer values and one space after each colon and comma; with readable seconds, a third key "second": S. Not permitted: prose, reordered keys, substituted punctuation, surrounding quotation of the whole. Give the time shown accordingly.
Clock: {"hour": 9, "minute": 49}
